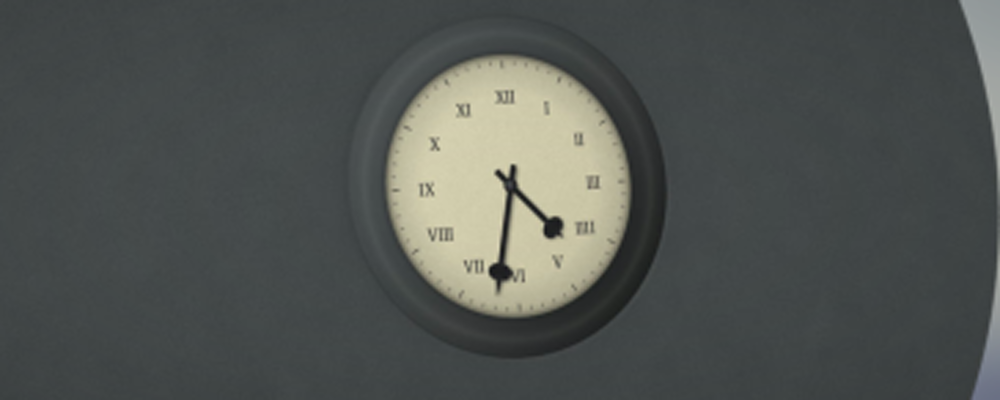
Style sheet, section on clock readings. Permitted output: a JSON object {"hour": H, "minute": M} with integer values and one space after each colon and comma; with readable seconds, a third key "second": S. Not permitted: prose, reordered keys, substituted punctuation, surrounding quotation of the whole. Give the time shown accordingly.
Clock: {"hour": 4, "minute": 32}
